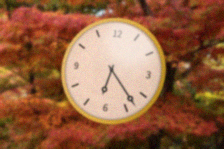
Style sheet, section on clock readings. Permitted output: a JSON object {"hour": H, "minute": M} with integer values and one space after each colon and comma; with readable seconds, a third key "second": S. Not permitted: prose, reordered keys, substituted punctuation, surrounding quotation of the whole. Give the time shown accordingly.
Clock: {"hour": 6, "minute": 23}
